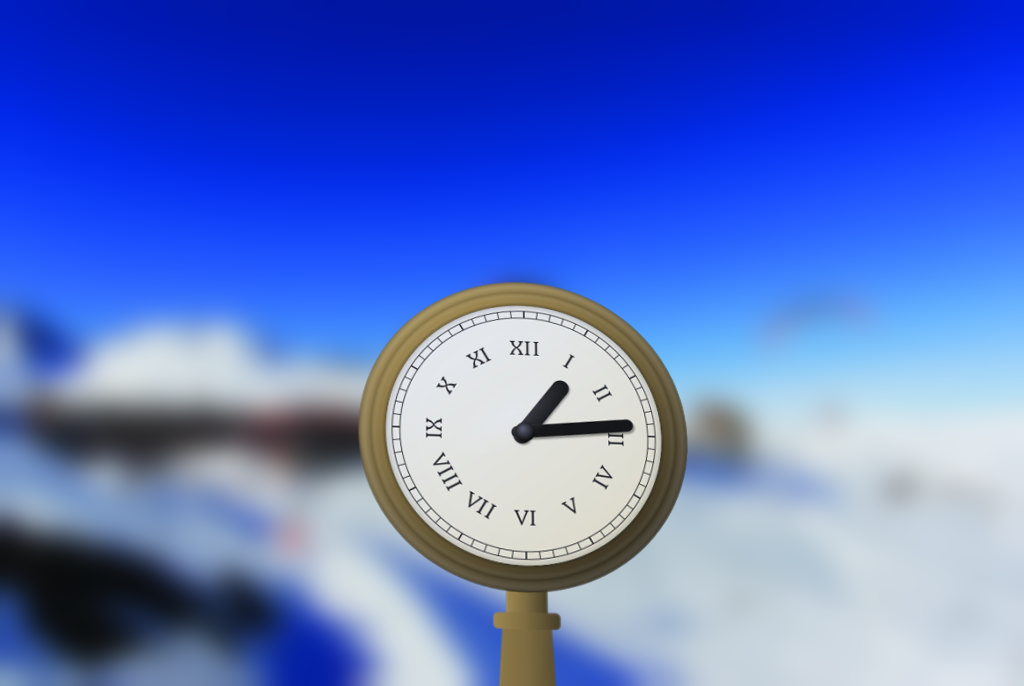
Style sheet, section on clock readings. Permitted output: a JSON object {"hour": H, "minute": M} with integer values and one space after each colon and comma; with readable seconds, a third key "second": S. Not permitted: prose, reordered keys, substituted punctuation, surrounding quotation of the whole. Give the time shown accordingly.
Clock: {"hour": 1, "minute": 14}
